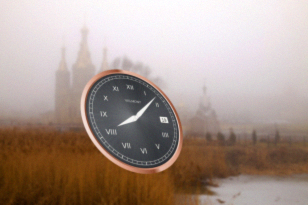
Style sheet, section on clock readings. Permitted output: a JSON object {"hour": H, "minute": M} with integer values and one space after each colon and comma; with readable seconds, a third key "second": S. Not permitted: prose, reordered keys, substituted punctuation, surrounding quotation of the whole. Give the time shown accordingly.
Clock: {"hour": 8, "minute": 8}
